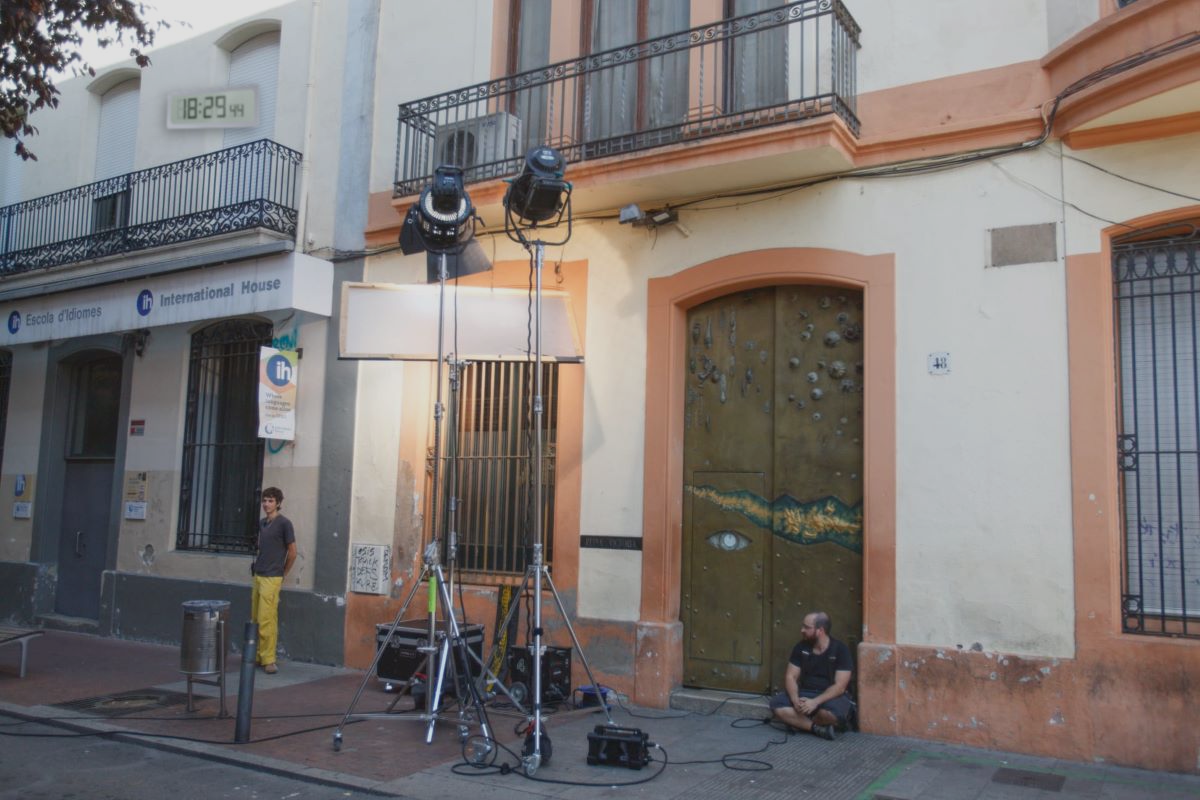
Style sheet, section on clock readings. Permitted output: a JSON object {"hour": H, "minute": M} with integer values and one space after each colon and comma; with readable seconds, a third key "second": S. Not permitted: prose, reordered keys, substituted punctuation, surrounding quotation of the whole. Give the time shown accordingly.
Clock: {"hour": 18, "minute": 29, "second": 44}
